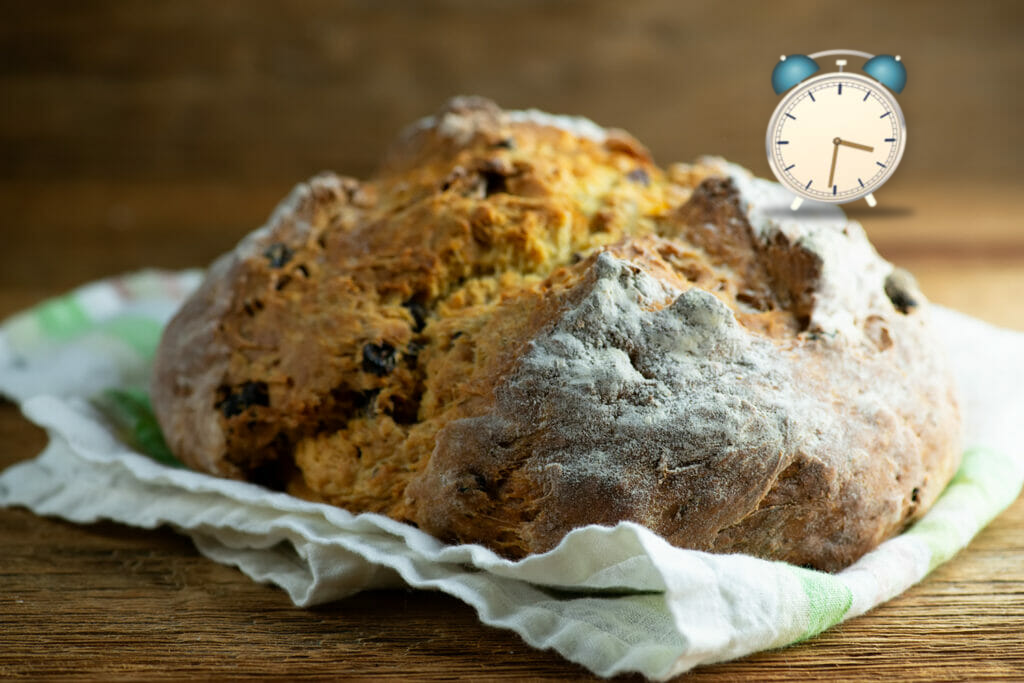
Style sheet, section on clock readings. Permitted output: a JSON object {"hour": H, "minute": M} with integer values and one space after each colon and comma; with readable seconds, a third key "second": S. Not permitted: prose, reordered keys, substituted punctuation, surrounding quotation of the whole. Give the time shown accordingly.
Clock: {"hour": 3, "minute": 31}
